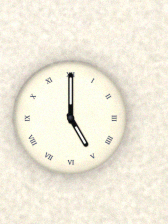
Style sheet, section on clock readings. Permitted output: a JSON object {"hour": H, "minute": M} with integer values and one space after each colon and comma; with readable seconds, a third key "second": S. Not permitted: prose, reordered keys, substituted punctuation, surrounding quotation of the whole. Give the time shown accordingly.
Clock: {"hour": 5, "minute": 0}
